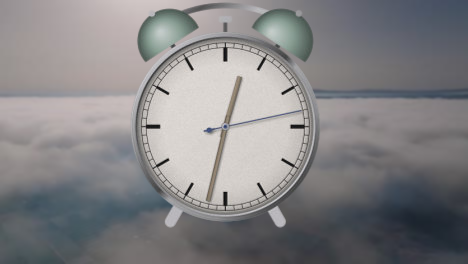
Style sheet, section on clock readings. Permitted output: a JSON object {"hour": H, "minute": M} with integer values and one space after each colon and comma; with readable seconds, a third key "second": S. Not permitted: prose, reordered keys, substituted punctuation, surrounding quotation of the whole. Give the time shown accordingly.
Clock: {"hour": 12, "minute": 32, "second": 13}
